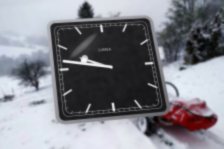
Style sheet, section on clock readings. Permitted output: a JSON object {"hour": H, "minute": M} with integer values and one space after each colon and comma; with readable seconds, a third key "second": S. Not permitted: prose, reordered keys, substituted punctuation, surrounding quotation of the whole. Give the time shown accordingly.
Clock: {"hour": 9, "minute": 47}
